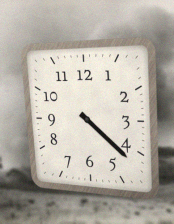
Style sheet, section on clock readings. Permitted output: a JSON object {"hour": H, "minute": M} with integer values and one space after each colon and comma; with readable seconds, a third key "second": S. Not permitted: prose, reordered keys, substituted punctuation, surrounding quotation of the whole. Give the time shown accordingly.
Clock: {"hour": 4, "minute": 22}
